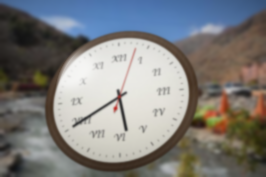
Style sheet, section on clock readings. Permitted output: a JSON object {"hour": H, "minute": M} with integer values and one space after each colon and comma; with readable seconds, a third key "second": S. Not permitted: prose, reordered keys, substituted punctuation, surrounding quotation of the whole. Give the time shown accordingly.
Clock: {"hour": 5, "minute": 40, "second": 3}
